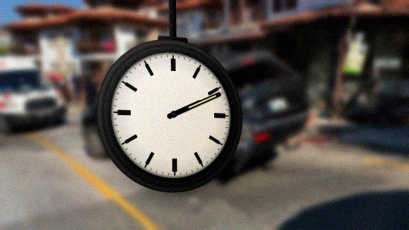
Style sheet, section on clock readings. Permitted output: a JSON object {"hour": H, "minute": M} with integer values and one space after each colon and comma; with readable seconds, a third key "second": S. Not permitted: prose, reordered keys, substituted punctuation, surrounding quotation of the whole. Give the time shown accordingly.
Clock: {"hour": 2, "minute": 11}
